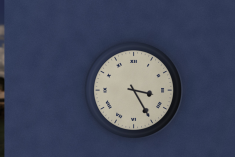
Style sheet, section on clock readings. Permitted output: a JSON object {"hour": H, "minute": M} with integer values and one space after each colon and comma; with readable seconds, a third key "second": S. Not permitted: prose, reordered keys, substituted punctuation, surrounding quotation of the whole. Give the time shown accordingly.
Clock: {"hour": 3, "minute": 25}
